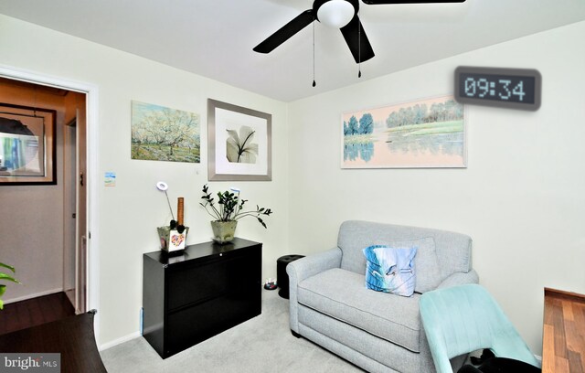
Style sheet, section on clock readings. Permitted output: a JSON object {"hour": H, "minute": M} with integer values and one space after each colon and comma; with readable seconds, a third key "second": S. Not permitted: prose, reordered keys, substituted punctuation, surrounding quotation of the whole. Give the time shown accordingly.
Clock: {"hour": 9, "minute": 34}
